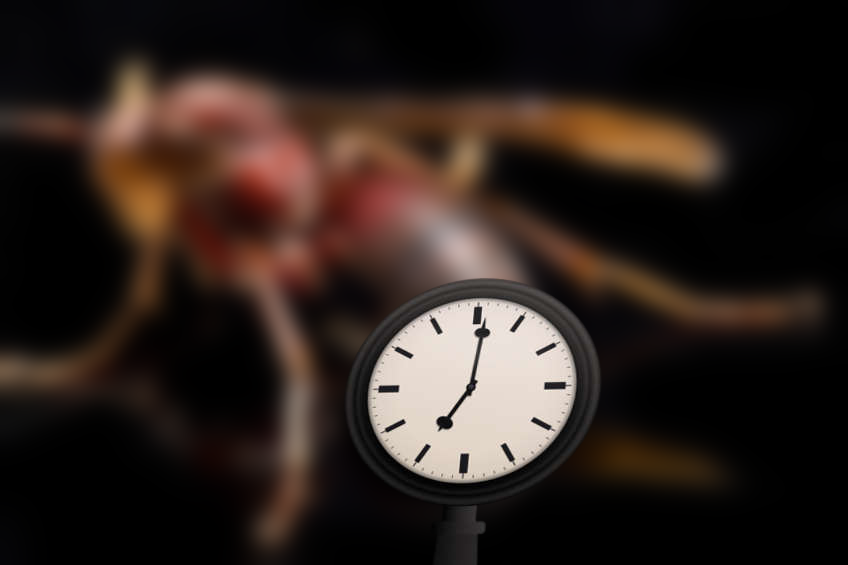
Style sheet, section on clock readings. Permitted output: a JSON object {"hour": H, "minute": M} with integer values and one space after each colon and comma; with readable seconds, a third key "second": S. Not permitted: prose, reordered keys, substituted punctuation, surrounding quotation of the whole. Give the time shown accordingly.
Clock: {"hour": 7, "minute": 1}
